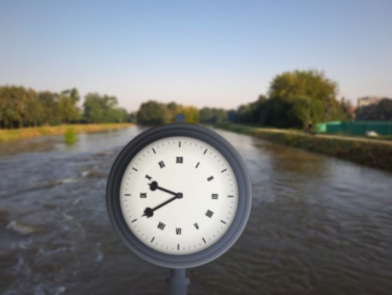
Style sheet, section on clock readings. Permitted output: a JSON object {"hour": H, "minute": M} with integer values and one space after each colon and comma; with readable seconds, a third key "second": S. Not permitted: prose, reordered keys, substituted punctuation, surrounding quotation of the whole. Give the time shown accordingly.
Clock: {"hour": 9, "minute": 40}
